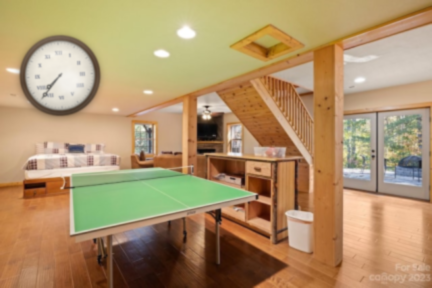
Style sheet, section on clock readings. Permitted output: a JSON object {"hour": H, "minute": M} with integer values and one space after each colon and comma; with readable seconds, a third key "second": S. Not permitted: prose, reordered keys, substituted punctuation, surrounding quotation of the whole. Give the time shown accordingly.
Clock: {"hour": 7, "minute": 37}
